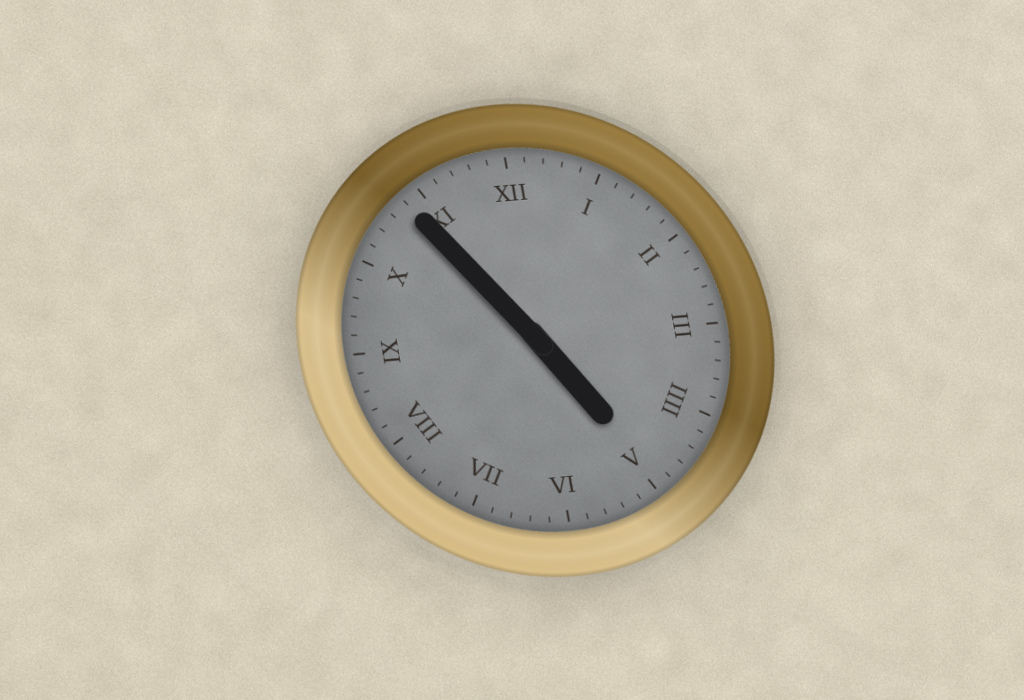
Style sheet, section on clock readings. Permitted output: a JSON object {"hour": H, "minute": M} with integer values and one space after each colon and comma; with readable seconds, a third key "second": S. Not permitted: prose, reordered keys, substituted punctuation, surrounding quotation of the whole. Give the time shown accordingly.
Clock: {"hour": 4, "minute": 54}
